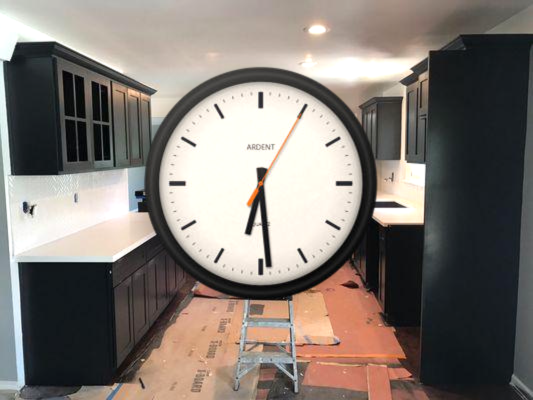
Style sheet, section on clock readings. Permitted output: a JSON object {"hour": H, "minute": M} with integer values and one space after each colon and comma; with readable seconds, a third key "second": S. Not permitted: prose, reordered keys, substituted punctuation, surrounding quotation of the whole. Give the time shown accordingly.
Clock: {"hour": 6, "minute": 29, "second": 5}
